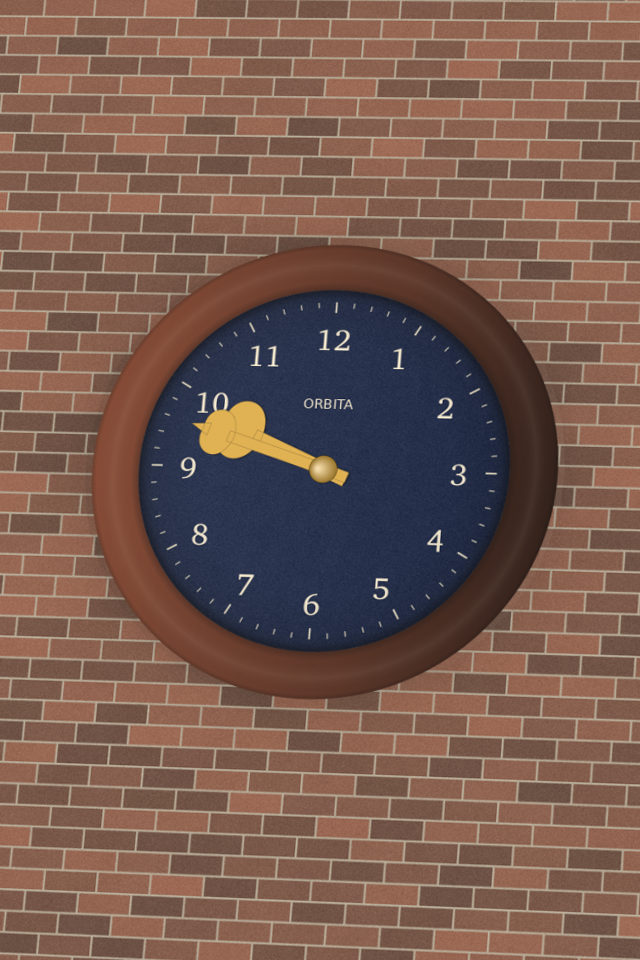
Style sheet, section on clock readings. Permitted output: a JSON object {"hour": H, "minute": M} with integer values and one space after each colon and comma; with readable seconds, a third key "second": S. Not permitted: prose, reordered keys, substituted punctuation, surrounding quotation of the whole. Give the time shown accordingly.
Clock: {"hour": 9, "minute": 48}
